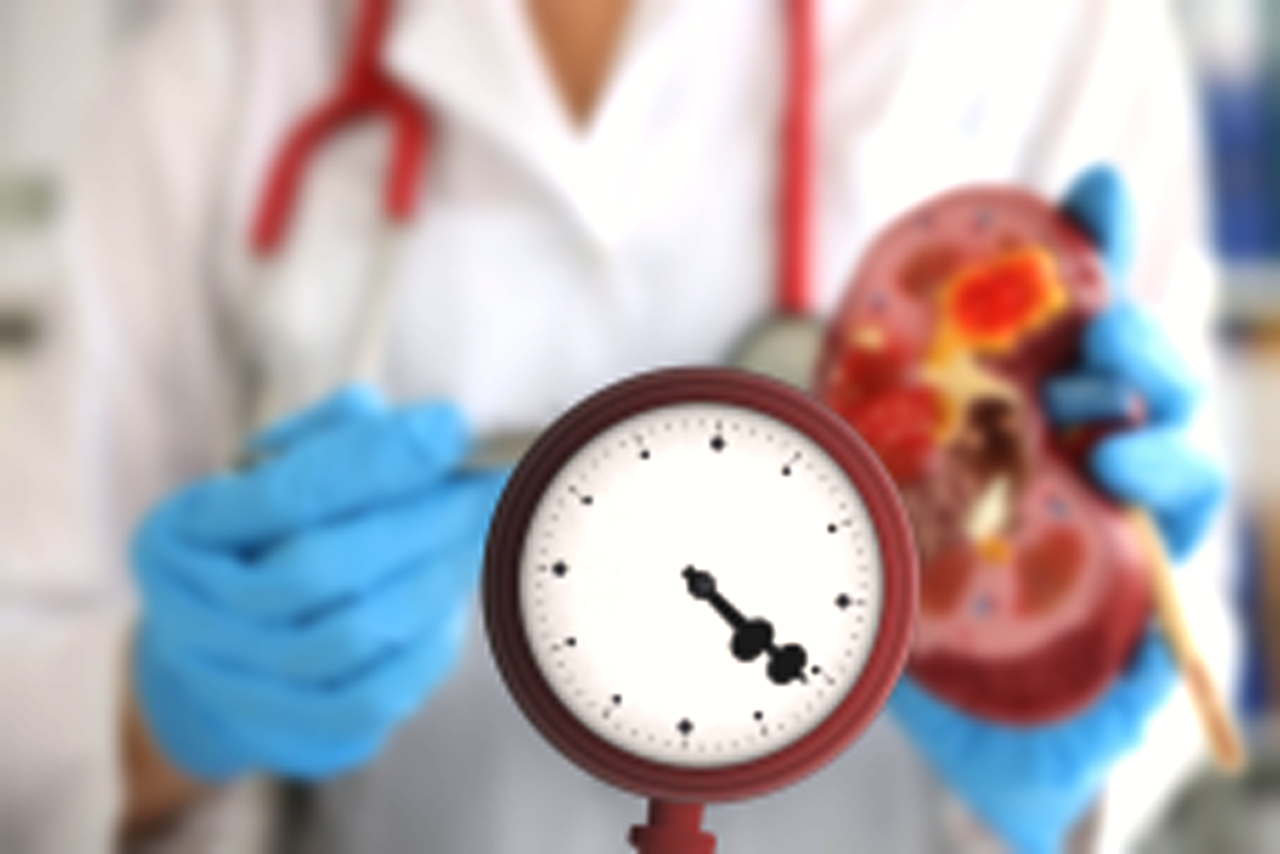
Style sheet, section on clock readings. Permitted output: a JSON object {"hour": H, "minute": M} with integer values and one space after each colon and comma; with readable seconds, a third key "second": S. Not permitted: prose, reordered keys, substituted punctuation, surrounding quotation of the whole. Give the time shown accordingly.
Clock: {"hour": 4, "minute": 21}
